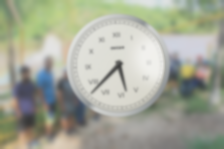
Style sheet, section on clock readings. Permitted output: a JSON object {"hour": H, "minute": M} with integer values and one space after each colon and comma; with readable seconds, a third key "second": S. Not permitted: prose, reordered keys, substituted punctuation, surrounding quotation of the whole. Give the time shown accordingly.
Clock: {"hour": 5, "minute": 38}
